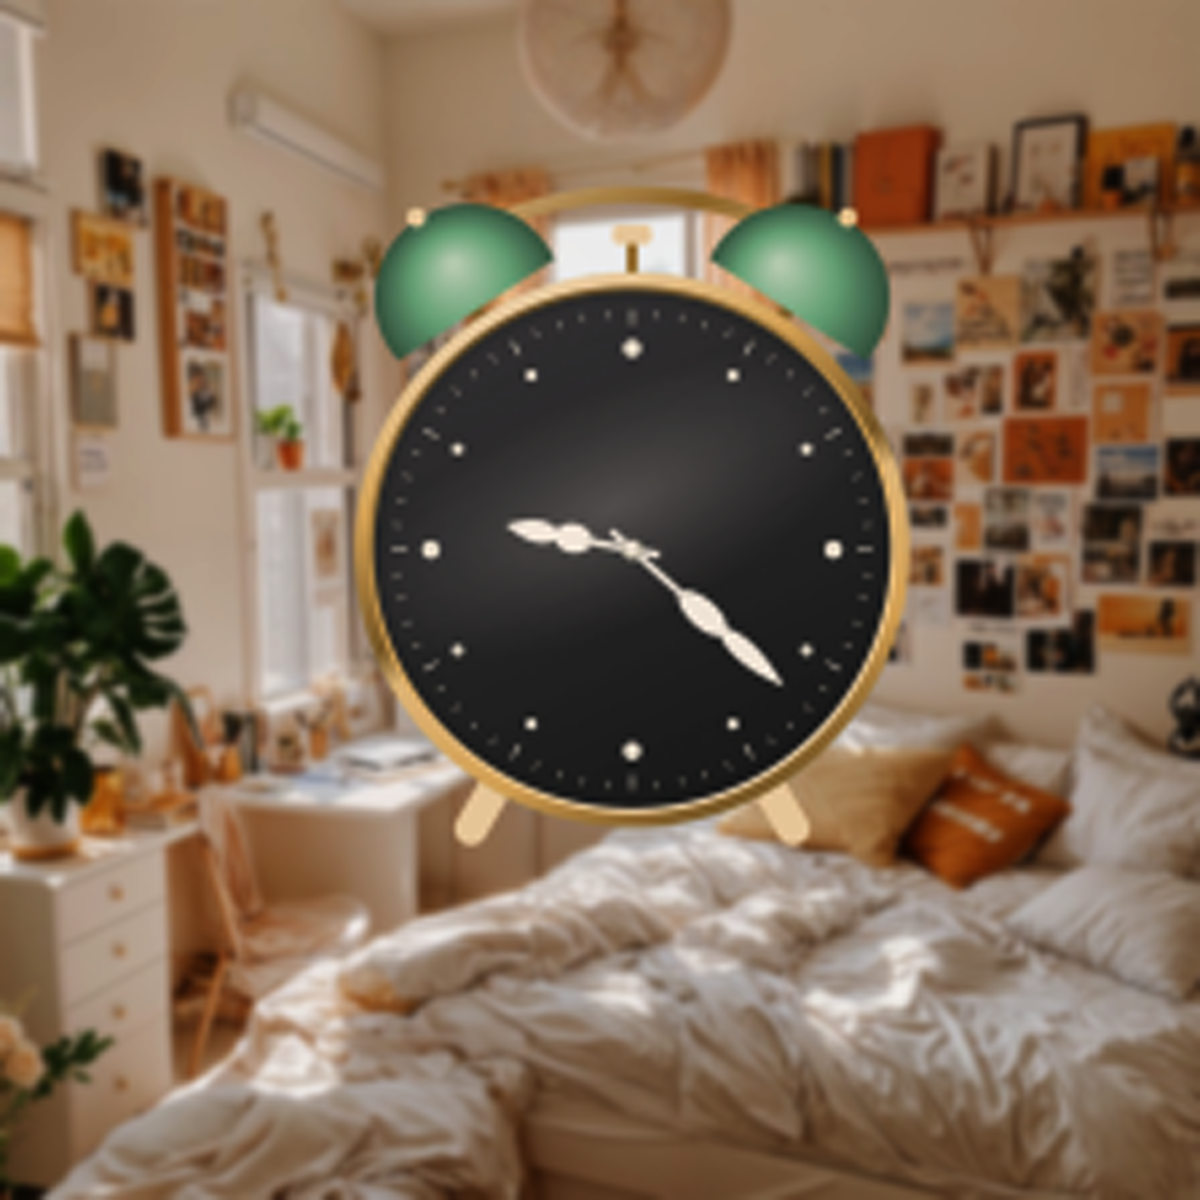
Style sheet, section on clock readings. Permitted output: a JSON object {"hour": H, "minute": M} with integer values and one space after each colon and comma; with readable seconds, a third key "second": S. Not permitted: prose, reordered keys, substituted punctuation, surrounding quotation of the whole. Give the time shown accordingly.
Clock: {"hour": 9, "minute": 22}
